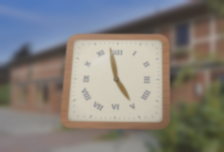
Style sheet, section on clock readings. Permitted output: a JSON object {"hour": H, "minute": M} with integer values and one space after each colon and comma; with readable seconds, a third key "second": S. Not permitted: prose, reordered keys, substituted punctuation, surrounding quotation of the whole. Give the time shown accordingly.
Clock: {"hour": 4, "minute": 58}
